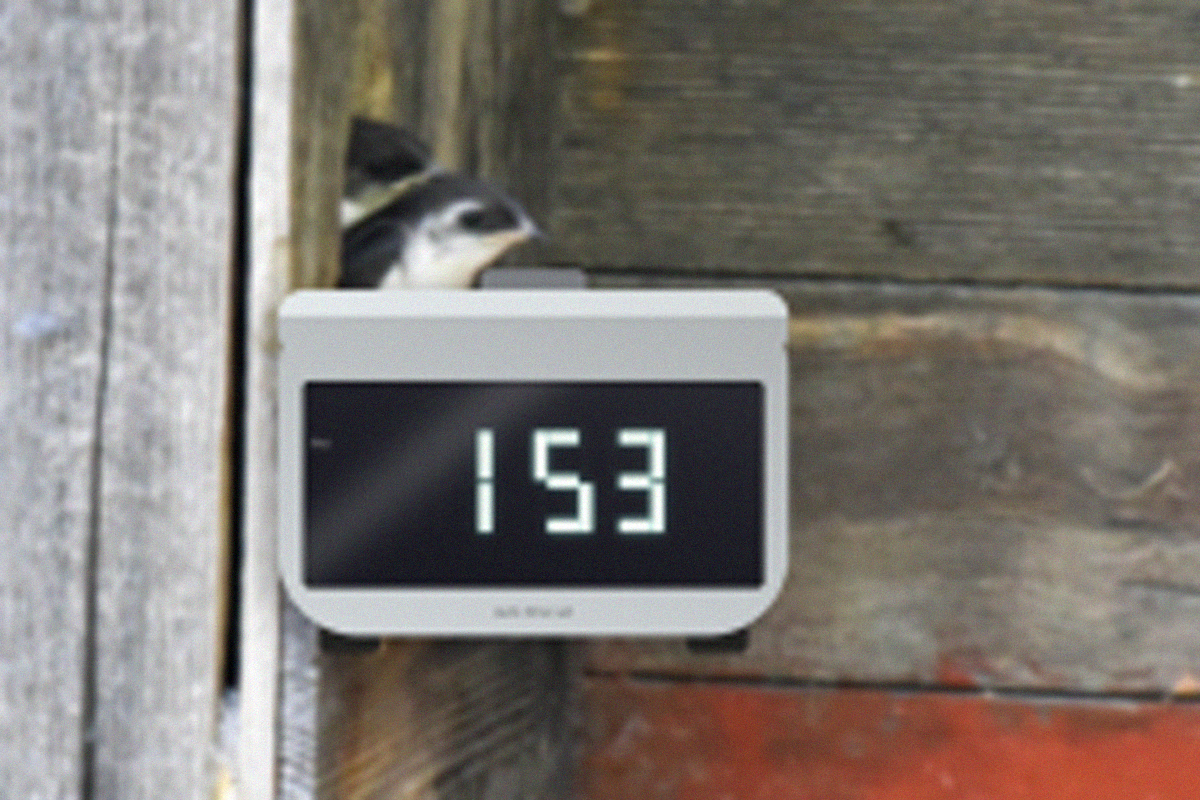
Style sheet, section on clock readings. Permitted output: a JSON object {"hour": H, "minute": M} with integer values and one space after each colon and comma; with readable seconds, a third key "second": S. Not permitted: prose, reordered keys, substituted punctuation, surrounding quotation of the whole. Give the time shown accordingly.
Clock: {"hour": 1, "minute": 53}
